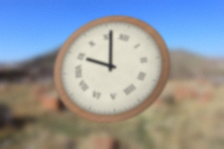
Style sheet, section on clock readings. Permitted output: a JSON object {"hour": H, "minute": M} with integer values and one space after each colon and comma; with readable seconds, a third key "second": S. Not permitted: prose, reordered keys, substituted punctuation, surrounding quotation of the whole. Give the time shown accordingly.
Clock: {"hour": 8, "minute": 56}
